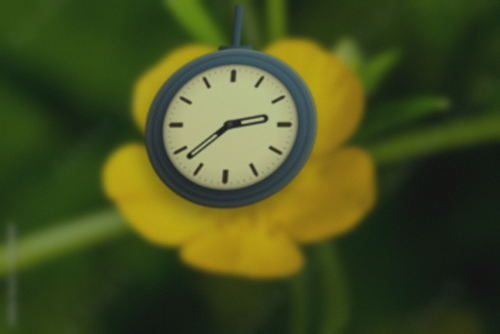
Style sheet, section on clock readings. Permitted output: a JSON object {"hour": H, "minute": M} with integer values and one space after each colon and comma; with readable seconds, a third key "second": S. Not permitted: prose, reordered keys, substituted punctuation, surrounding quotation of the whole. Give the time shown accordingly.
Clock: {"hour": 2, "minute": 38}
